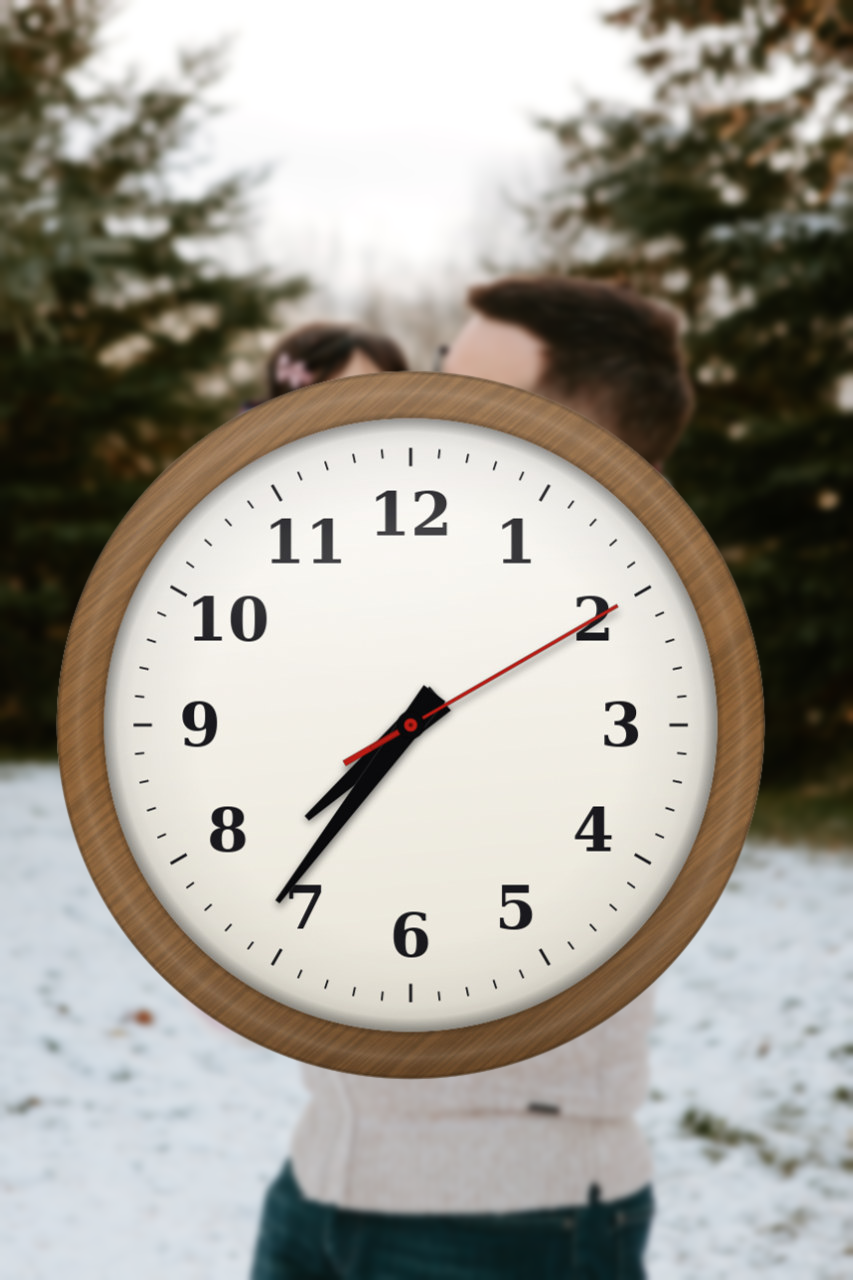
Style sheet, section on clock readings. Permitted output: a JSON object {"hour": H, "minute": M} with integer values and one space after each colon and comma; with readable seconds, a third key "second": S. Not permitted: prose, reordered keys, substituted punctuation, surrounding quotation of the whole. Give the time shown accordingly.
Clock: {"hour": 7, "minute": 36, "second": 10}
